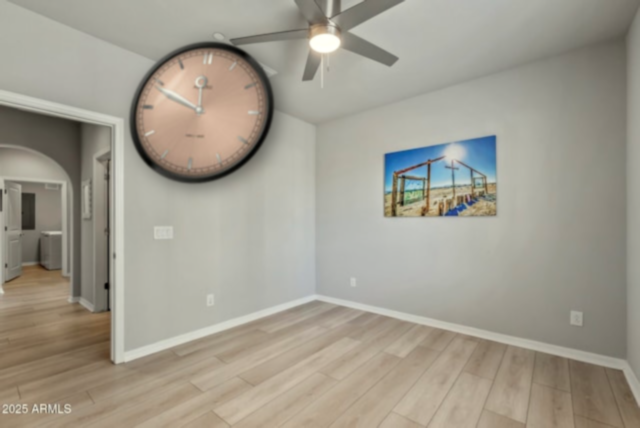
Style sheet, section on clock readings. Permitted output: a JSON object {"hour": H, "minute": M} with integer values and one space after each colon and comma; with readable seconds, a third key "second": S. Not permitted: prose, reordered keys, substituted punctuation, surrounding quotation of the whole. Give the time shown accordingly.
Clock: {"hour": 11, "minute": 49}
